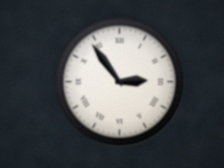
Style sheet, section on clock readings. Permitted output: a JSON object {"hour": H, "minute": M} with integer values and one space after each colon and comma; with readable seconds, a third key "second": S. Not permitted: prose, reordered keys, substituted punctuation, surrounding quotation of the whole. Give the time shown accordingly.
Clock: {"hour": 2, "minute": 54}
